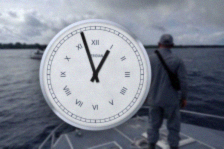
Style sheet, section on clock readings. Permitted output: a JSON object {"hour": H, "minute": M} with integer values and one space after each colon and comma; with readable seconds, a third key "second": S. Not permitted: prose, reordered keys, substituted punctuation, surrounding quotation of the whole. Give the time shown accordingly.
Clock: {"hour": 12, "minute": 57}
